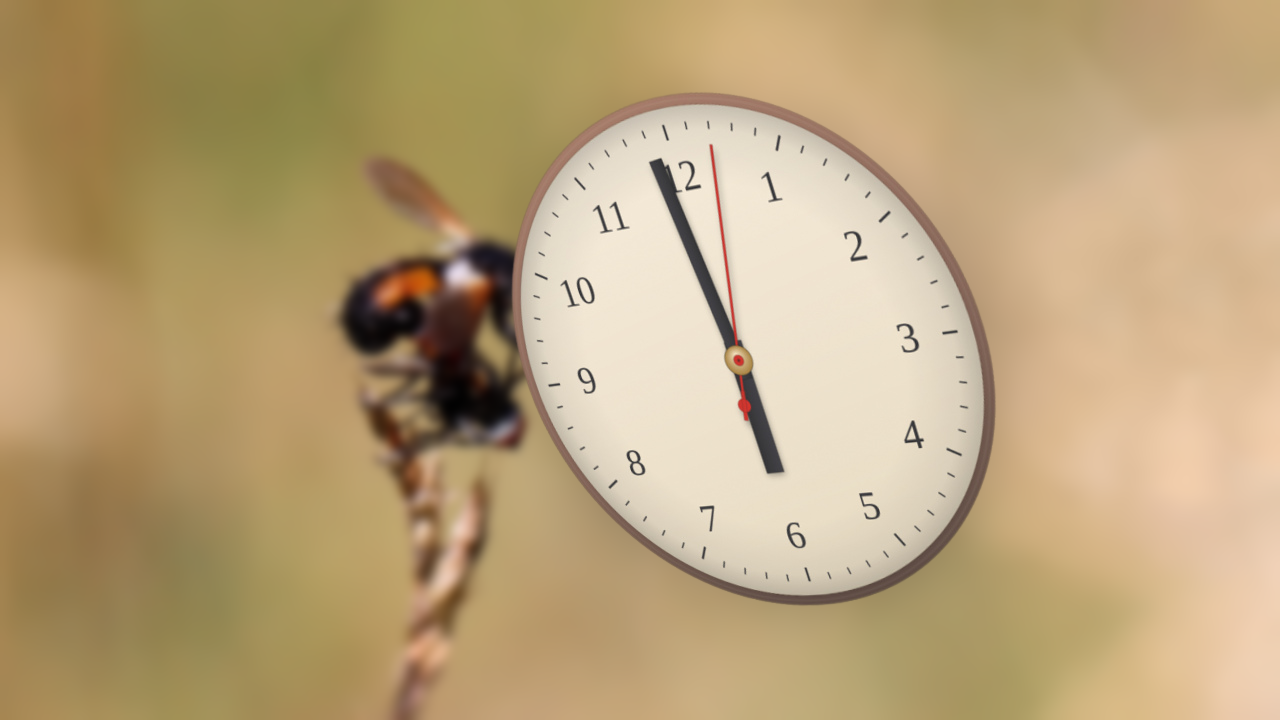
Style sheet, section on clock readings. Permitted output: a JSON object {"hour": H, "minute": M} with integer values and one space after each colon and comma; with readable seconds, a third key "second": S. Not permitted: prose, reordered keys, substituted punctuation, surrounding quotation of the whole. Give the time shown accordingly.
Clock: {"hour": 5, "minute": 59, "second": 2}
